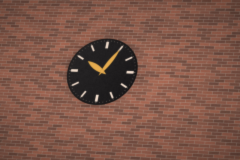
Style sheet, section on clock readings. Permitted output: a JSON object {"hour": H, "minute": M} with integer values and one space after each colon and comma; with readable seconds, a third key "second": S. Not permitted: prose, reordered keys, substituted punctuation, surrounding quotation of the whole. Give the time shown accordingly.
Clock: {"hour": 10, "minute": 5}
